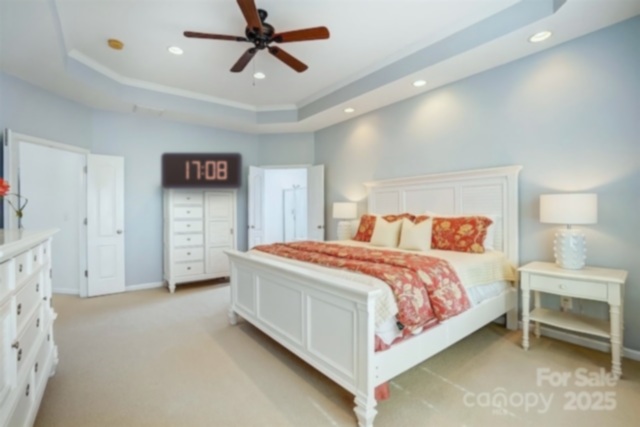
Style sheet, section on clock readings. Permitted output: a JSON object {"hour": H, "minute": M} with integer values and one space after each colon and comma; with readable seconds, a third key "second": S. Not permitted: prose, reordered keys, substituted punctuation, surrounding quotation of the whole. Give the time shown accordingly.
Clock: {"hour": 17, "minute": 8}
